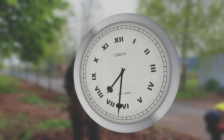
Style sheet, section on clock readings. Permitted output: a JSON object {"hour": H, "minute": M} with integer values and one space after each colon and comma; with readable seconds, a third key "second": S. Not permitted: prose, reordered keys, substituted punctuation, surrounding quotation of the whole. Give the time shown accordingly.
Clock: {"hour": 7, "minute": 32}
